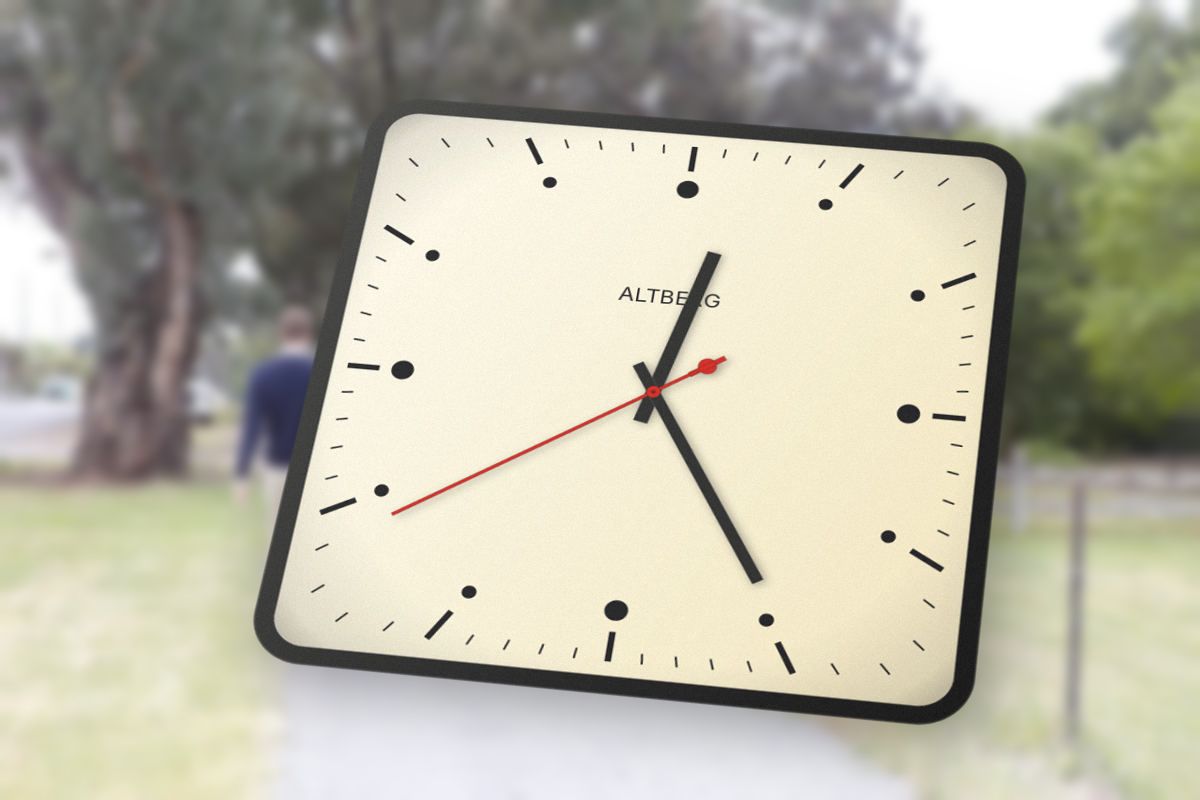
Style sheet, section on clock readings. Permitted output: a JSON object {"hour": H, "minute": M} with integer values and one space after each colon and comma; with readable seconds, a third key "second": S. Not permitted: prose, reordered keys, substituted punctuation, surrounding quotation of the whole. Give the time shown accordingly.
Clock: {"hour": 12, "minute": 24, "second": 39}
